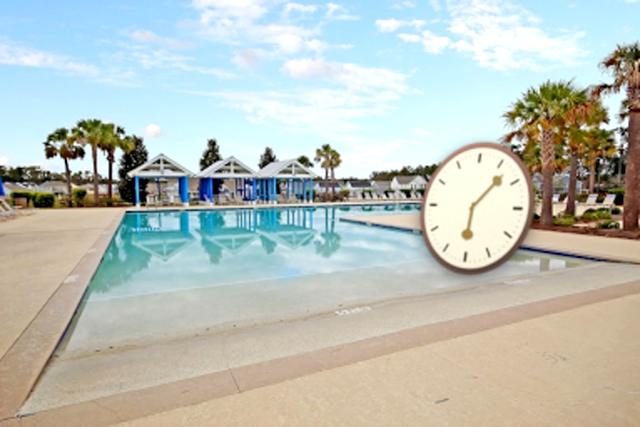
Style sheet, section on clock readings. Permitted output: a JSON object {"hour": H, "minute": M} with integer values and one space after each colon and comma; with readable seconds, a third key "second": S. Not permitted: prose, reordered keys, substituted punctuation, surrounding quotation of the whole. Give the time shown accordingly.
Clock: {"hour": 6, "minute": 7}
